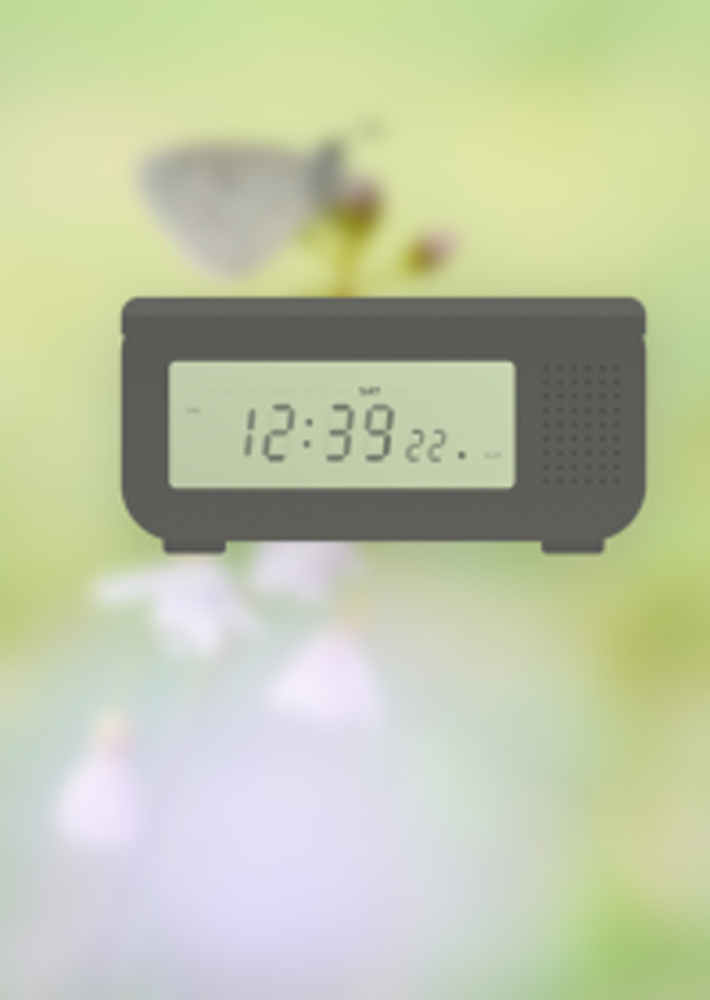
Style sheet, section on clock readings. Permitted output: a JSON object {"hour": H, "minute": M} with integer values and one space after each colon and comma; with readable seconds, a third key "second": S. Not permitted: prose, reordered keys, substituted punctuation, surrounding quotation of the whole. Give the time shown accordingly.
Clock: {"hour": 12, "minute": 39, "second": 22}
